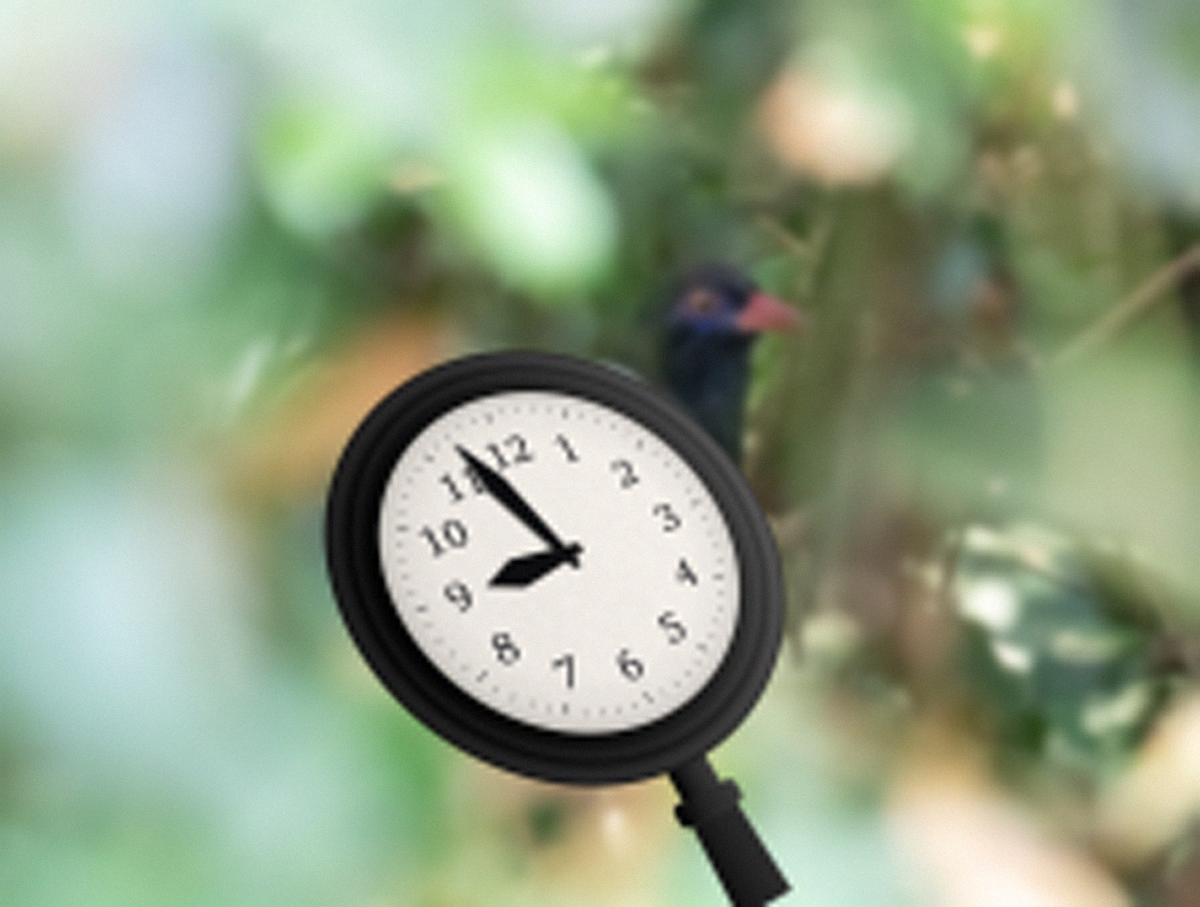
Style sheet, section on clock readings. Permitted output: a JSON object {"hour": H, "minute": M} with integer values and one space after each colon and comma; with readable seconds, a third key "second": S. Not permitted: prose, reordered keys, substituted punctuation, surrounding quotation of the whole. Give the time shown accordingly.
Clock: {"hour": 8, "minute": 57}
